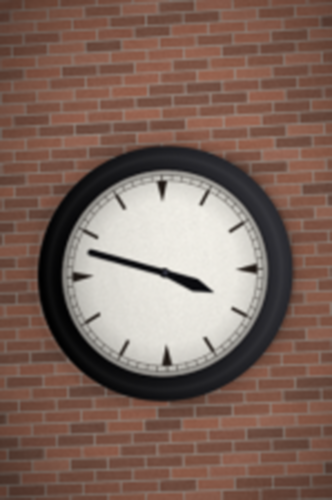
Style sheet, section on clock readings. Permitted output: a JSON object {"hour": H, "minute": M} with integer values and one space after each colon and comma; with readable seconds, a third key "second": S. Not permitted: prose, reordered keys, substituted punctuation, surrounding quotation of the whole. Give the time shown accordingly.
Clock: {"hour": 3, "minute": 48}
